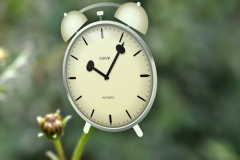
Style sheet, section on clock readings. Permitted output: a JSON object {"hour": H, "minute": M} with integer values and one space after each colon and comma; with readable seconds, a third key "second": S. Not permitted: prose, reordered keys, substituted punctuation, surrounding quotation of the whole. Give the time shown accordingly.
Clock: {"hour": 10, "minute": 6}
